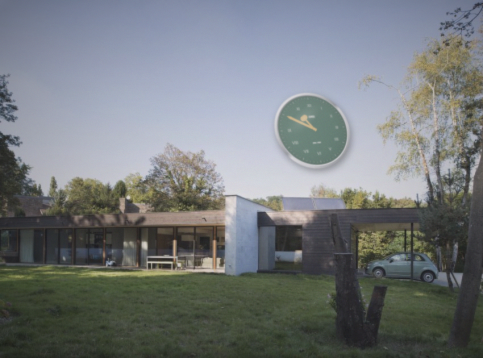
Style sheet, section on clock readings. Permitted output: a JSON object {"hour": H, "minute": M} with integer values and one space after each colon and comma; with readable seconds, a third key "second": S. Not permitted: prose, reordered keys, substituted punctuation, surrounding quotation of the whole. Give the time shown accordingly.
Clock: {"hour": 10, "minute": 50}
